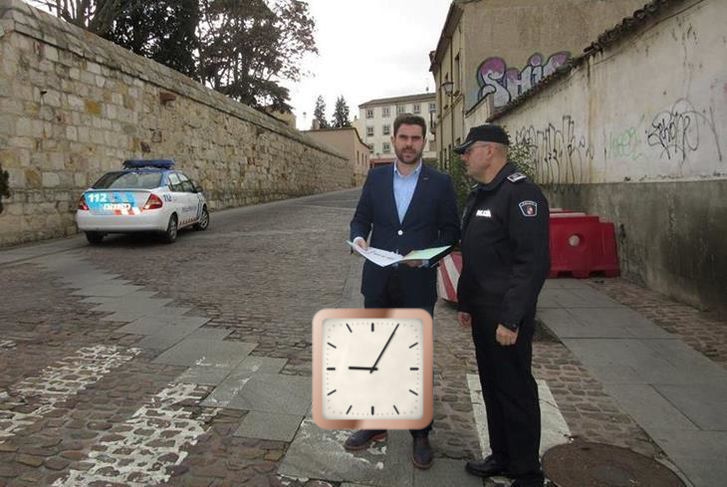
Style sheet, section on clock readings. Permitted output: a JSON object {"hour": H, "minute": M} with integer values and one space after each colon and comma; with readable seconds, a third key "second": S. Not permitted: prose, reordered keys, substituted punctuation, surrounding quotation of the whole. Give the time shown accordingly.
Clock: {"hour": 9, "minute": 5}
